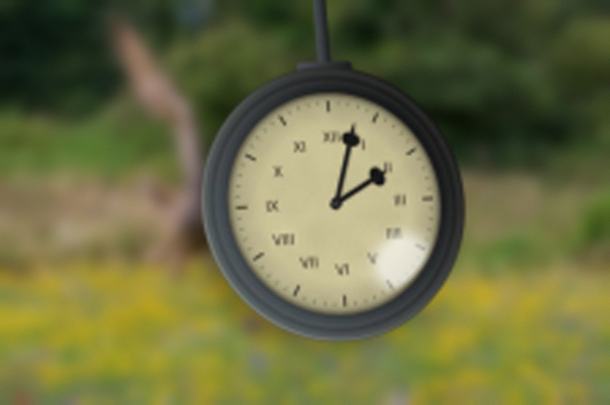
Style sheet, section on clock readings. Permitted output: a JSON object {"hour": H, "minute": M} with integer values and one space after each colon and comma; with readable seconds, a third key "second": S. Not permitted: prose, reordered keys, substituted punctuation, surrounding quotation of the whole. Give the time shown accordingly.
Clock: {"hour": 2, "minute": 3}
